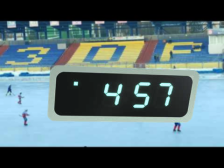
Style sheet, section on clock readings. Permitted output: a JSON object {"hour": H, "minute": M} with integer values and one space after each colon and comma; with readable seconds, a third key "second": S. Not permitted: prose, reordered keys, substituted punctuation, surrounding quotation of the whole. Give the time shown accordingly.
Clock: {"hour": 4, "minute": 57}
